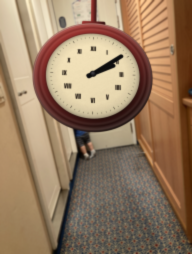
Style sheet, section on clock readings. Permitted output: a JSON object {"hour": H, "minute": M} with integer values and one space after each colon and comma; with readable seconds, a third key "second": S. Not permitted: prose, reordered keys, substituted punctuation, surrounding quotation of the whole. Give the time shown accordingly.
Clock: {"hour": 2, "minute": 9}
